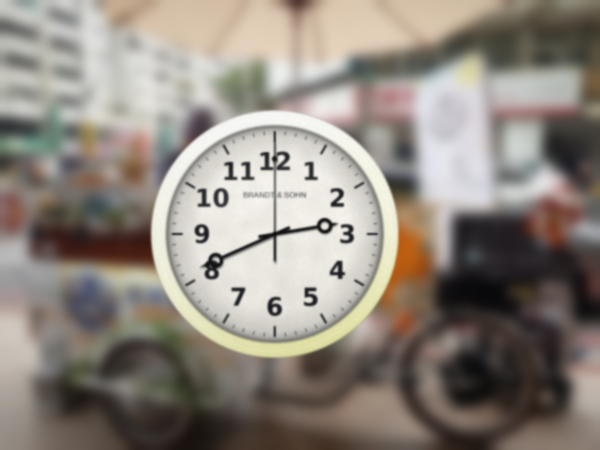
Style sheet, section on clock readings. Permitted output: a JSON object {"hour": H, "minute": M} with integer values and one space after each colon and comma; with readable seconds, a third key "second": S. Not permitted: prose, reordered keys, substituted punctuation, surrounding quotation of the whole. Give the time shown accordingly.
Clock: {"hour": 2, "minute": 41, "second": 0}
